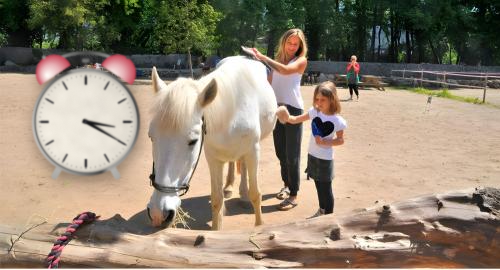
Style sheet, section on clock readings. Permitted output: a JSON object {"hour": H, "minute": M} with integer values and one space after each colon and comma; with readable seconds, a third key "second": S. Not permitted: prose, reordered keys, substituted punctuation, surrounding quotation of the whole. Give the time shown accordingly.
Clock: {"hour": 3, "minute": 20}
